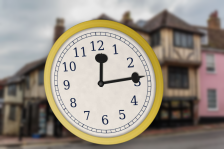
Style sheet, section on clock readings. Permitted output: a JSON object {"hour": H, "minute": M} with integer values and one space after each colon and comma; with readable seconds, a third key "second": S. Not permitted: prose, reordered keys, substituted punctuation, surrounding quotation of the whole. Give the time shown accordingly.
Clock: {"hour": 12, "minute": 14}
